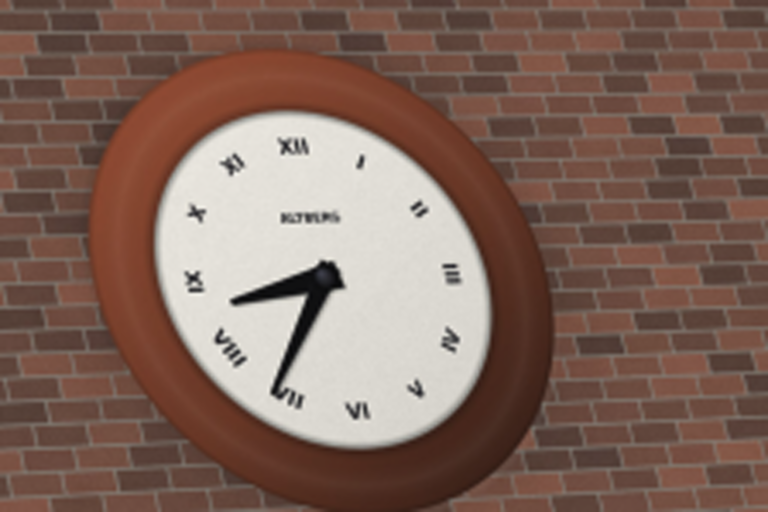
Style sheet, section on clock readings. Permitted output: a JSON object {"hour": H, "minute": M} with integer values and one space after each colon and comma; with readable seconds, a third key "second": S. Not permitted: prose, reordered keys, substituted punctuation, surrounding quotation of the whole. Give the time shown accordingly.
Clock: {"hour": 8, "minute": 36}
